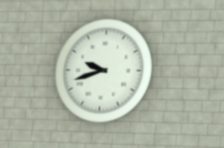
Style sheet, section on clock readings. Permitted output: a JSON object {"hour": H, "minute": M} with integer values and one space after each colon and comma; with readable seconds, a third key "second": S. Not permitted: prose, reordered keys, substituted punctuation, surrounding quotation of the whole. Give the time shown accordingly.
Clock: {"hour": 9, "minute": 42}
